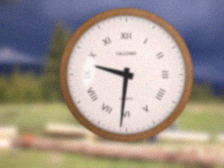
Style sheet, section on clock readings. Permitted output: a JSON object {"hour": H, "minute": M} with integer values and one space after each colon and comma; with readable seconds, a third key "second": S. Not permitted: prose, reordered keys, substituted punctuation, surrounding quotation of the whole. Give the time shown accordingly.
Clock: {"hour": 9, "minute": 31}
